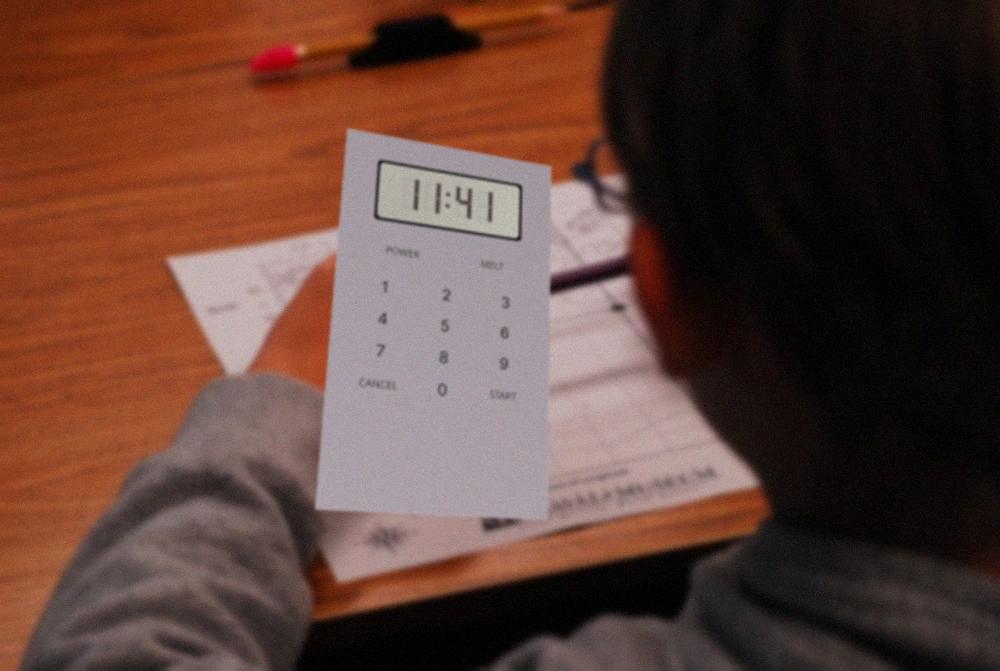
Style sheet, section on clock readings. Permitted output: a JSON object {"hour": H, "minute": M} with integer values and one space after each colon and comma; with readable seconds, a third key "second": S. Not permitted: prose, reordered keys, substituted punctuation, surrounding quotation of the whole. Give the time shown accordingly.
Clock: {"hour": 11, "minute": 41}
